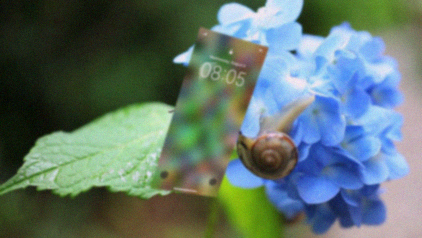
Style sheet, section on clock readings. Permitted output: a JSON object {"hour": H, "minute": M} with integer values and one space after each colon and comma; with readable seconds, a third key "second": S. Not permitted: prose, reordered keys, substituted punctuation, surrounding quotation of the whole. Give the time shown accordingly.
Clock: {"hour": 8, "minute": 5}
